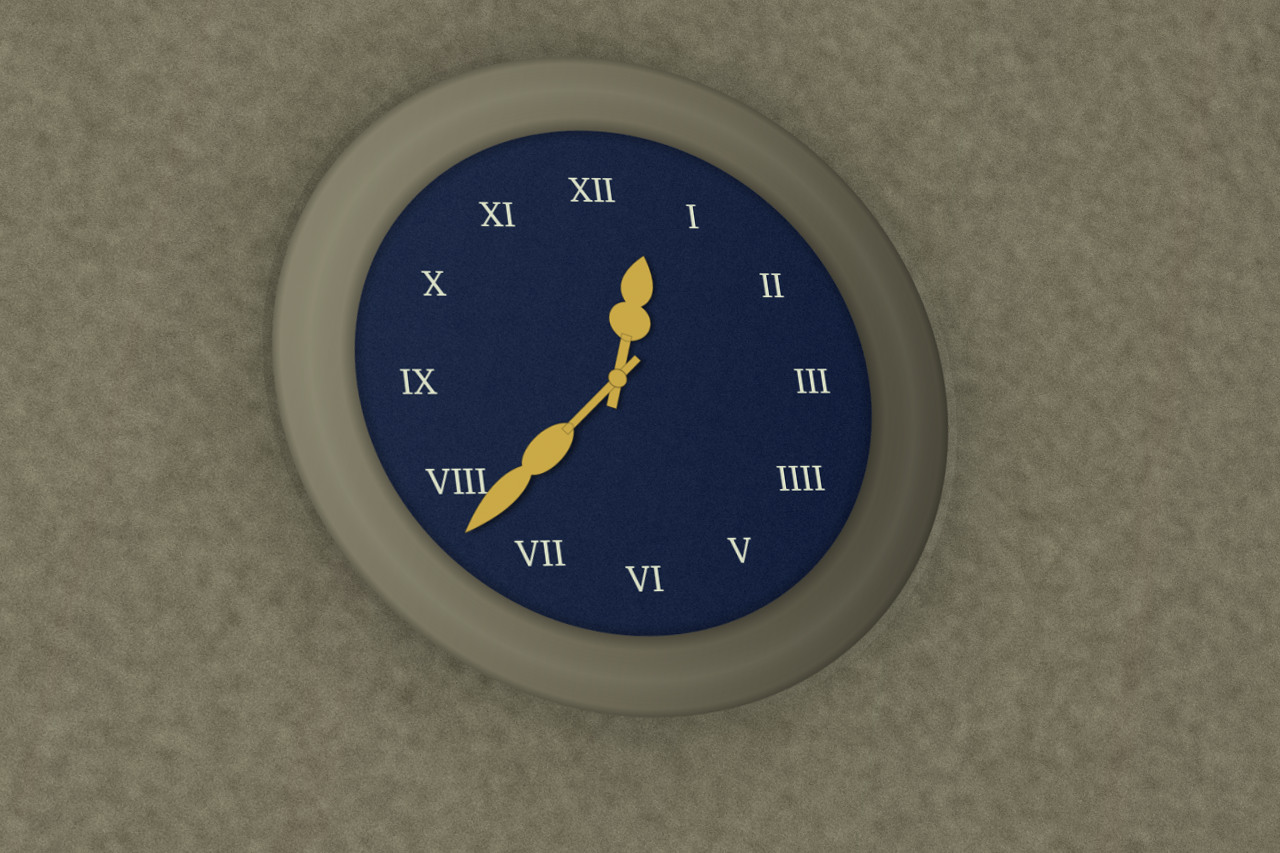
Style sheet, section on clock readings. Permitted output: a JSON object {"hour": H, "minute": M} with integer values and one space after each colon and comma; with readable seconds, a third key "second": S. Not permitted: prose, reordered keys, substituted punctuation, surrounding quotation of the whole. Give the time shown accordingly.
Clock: {"hour": 12, "minute": 38}
